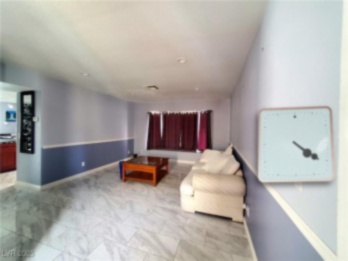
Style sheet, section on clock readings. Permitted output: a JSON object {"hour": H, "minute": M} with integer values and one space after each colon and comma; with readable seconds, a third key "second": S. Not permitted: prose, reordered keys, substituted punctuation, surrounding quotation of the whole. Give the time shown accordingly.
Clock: {"hour": 4, "minute": 21}
